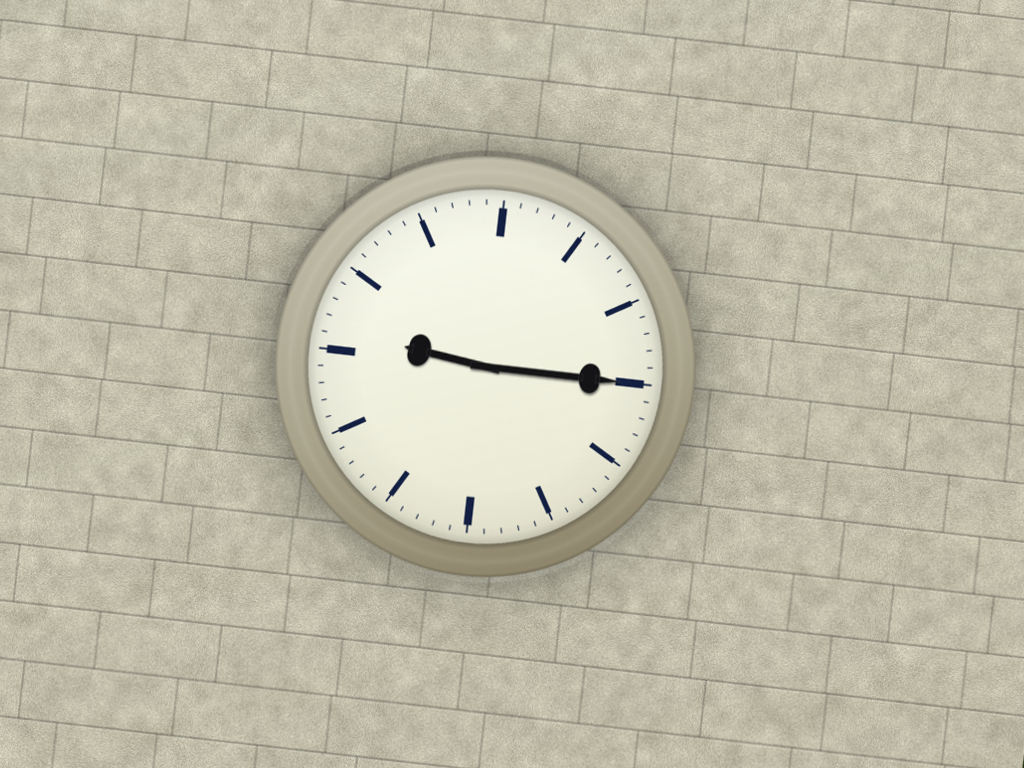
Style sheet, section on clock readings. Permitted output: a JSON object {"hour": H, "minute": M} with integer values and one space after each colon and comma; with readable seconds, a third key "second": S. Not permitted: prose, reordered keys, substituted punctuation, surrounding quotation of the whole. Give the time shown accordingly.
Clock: {"hour": 9, "minute": 15}
